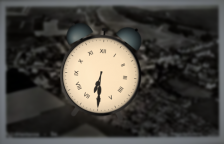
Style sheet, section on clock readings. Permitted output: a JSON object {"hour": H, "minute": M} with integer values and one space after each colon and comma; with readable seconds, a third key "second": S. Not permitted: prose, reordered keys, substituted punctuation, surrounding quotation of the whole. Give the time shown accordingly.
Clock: {"hour": 6, "minute": 30}
